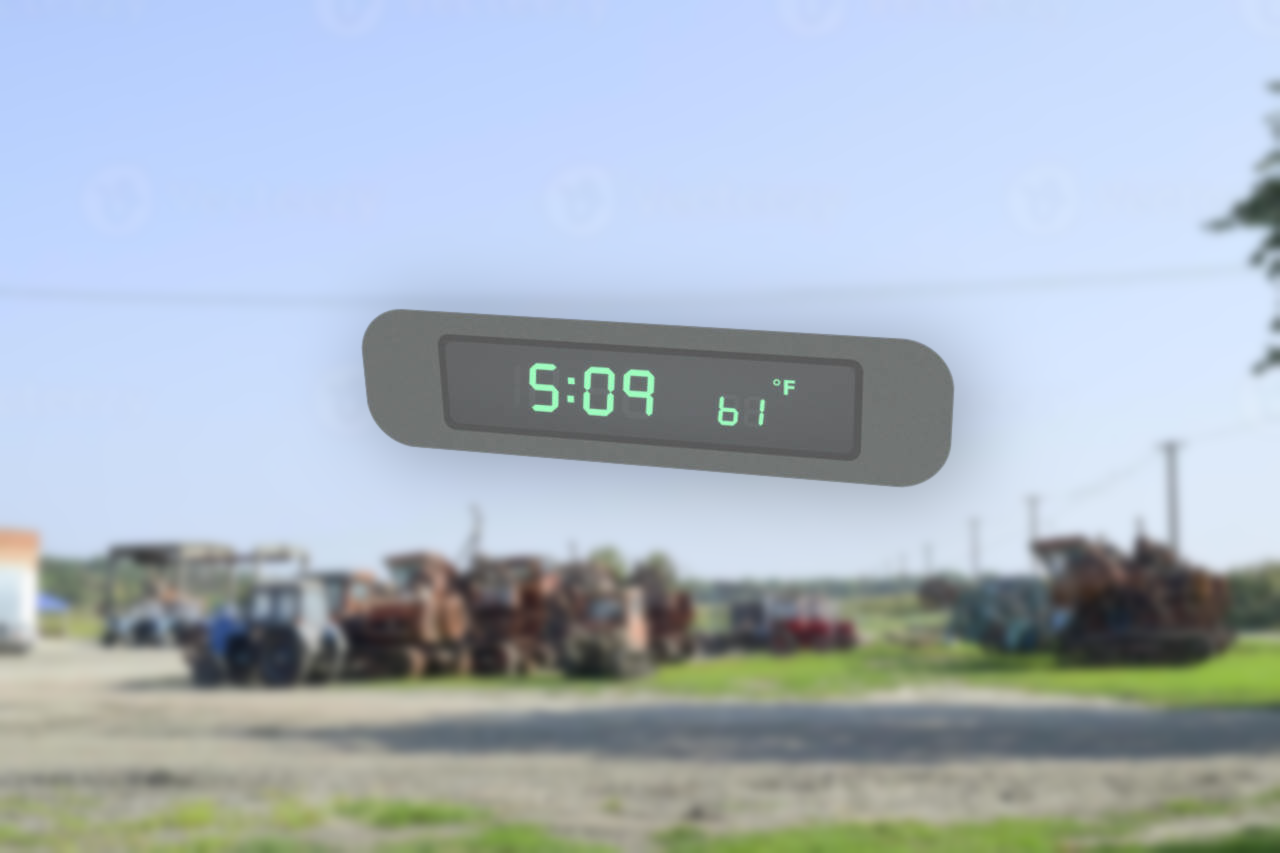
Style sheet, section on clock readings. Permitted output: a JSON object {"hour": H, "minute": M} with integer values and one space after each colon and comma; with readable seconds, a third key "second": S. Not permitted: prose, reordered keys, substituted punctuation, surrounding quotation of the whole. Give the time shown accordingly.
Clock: {"hour": 5, "minute": 9}
